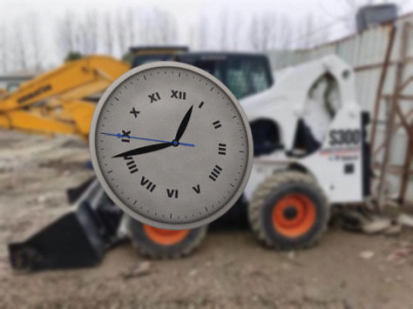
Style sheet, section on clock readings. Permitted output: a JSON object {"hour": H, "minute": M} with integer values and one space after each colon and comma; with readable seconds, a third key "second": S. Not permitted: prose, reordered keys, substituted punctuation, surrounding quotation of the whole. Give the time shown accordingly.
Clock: {"hour": 12, "minute": 41, "second": 45}
